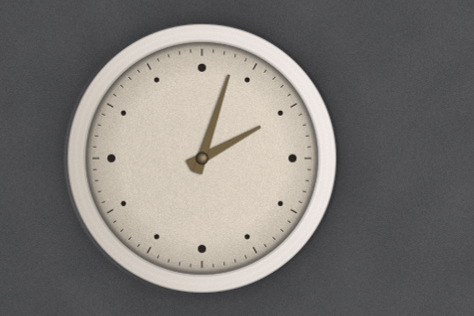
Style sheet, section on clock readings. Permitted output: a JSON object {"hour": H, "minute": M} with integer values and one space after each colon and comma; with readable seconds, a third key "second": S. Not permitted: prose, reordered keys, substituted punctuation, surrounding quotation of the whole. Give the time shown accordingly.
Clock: {"hour": 2, "minute": 3}
